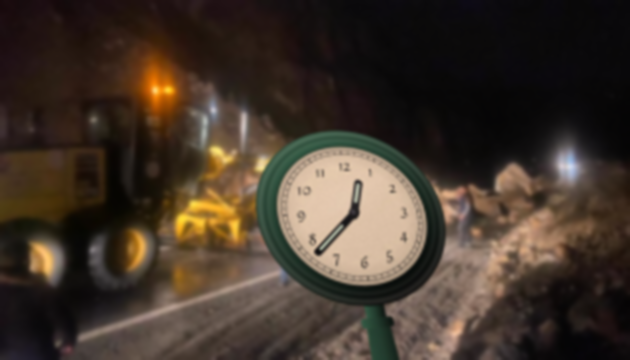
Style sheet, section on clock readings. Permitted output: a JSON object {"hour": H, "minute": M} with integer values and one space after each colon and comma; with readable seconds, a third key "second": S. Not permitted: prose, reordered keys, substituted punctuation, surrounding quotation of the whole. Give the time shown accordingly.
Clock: {"hour": 12, "minute": 38}
